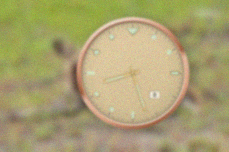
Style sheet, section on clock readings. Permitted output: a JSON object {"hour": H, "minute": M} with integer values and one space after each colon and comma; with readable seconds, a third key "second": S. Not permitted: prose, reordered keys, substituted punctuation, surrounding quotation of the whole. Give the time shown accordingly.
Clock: {"hour": 8, "minute": 27}
